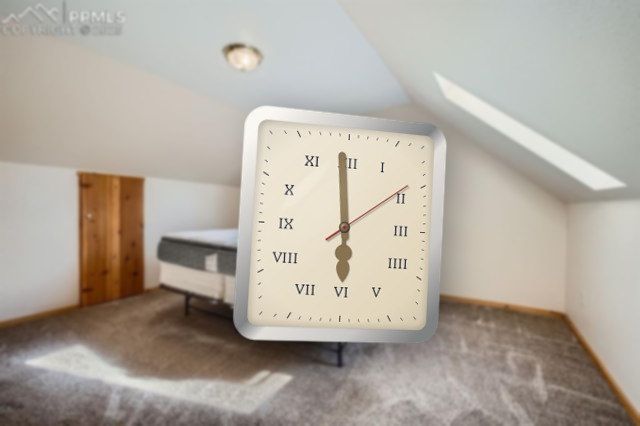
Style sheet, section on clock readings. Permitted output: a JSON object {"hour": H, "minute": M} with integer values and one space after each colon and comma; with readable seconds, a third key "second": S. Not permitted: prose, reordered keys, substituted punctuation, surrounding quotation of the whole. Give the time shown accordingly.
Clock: {"hour": 5, "minute": 59, "second": 9}
